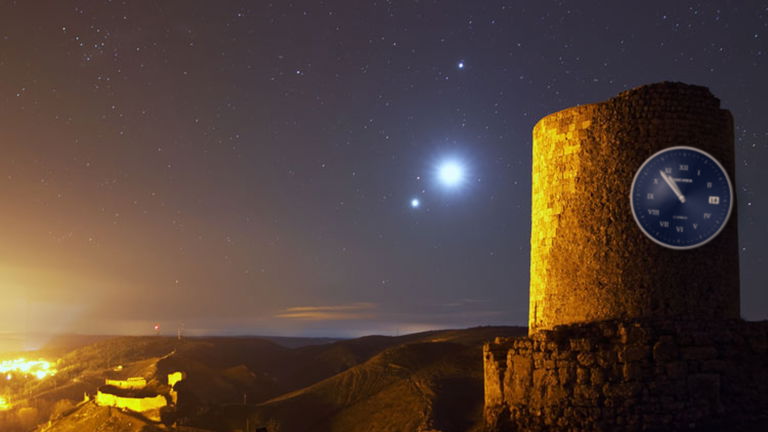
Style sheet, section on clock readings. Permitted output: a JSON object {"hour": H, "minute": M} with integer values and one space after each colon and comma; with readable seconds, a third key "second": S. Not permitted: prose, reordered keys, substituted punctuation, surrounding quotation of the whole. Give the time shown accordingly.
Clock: {"hour": 10, "minute": 53}
